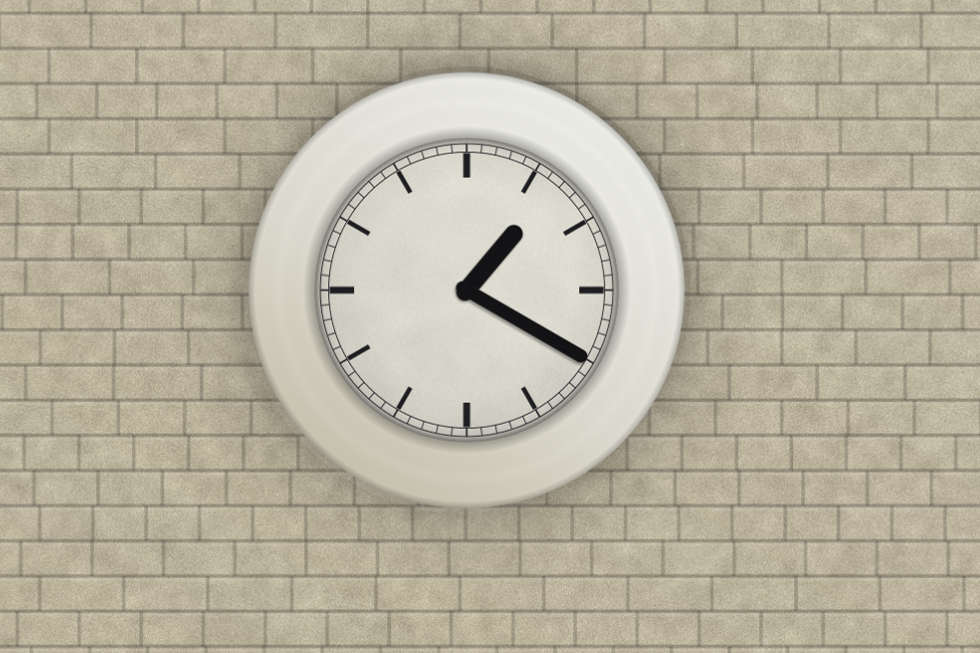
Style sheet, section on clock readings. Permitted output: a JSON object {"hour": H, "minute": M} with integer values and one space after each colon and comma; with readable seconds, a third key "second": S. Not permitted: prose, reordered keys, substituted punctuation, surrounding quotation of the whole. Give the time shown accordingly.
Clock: {"hour": 1, "minute": 20}
